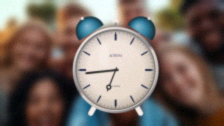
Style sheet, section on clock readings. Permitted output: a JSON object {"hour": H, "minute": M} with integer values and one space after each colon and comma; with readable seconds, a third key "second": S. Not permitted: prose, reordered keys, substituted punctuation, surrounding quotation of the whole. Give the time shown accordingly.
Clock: {"hour": 6, "minute": 44}
